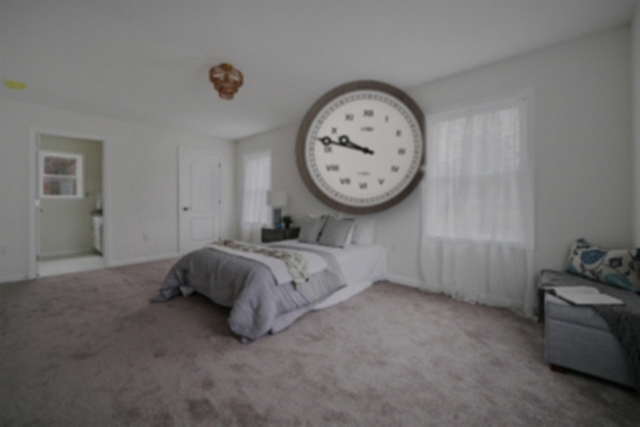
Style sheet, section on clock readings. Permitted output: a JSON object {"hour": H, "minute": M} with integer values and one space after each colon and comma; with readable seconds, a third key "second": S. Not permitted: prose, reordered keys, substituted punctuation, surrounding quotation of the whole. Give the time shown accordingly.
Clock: {"hour": 9, "minute": 47}
